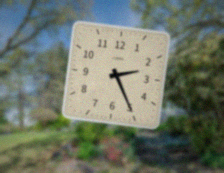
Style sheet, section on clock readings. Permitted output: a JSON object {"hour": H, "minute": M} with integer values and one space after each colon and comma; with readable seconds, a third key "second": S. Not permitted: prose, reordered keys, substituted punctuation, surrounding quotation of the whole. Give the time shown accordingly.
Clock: {"hour": 2, "minute": 25}
